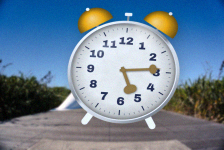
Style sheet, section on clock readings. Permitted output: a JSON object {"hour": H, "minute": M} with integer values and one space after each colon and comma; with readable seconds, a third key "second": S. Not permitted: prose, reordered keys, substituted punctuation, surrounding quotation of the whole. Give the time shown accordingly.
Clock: {"hour": 5, "minute": 14}
